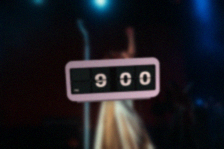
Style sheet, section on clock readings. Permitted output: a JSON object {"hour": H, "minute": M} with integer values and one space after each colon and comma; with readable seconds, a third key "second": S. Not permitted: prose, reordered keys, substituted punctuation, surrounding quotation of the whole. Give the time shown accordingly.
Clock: {"hour": 9, "minute": 0}
